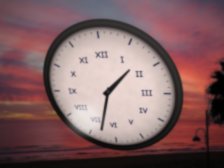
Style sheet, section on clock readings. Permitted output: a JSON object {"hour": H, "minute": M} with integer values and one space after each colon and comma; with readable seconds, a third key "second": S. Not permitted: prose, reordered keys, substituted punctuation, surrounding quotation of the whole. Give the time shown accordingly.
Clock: {"hour": 1, "minute": 33}
